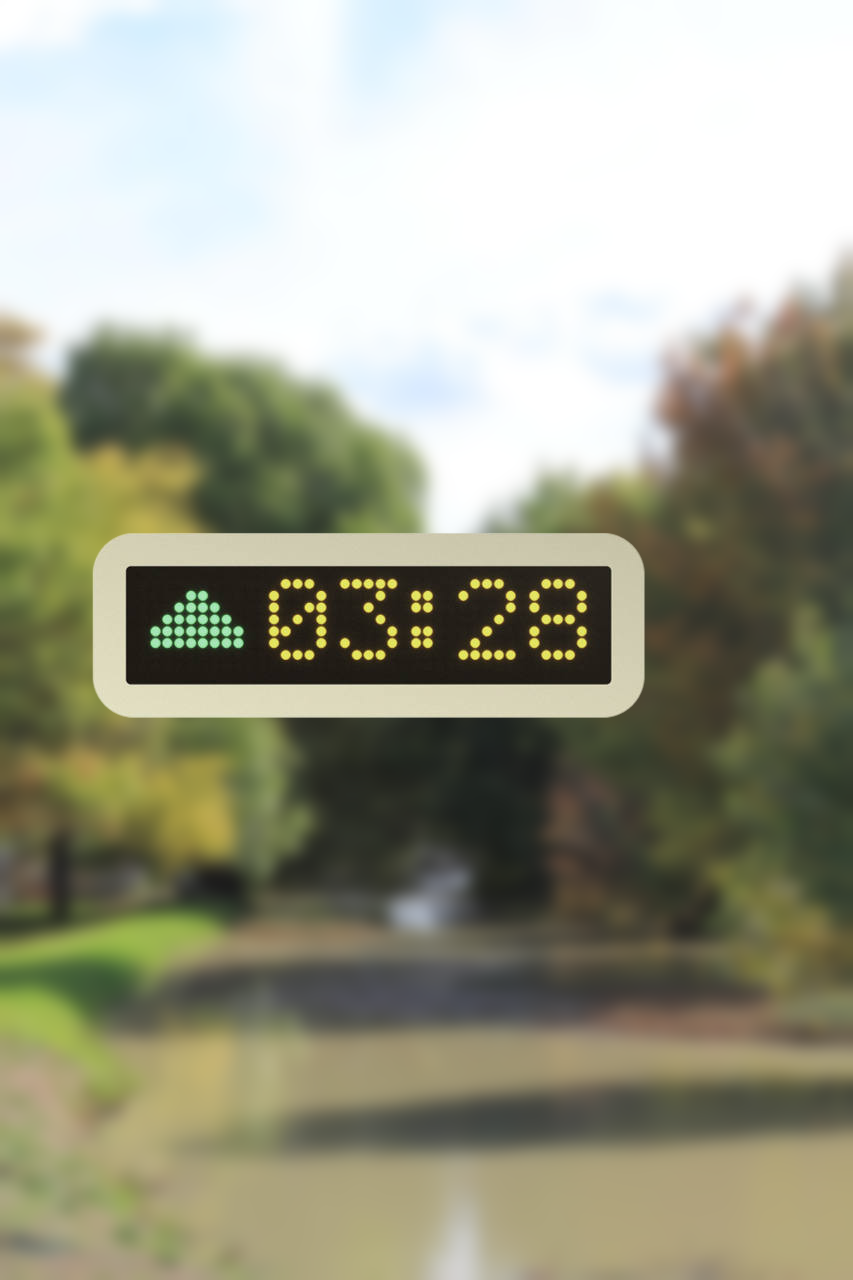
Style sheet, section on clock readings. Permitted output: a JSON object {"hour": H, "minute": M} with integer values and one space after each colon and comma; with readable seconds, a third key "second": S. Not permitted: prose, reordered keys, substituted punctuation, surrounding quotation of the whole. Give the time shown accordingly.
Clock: {"hour": 3, "minute": 28}
